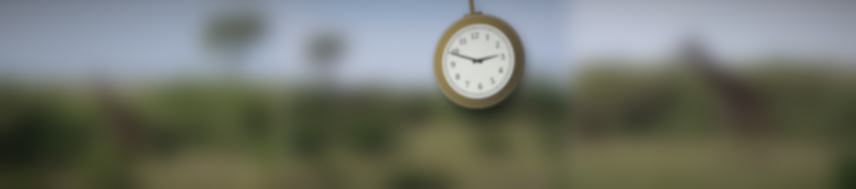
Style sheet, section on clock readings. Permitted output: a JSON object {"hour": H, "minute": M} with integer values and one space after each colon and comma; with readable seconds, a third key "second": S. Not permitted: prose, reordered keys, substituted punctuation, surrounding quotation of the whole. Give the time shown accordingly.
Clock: {"hour": 2, "minute": 49}
